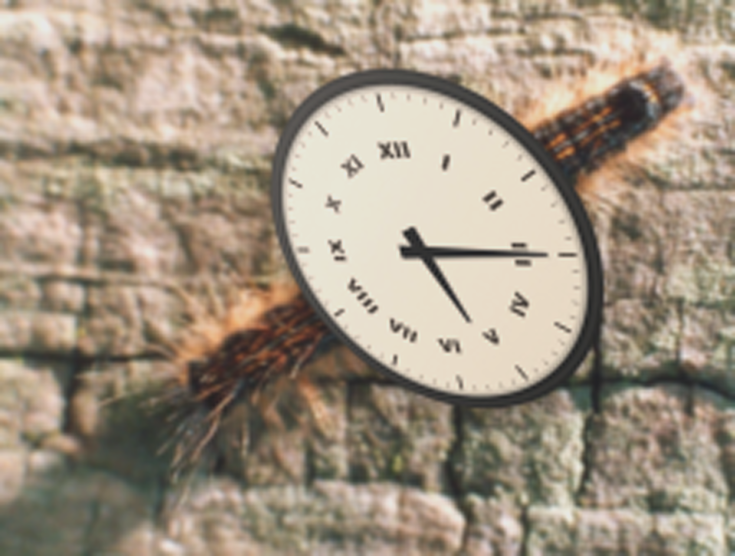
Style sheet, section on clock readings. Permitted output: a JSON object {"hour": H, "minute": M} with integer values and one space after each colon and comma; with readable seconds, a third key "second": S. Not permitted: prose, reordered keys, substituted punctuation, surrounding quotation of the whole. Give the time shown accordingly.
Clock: {"hour": 5, "minute": 15}
